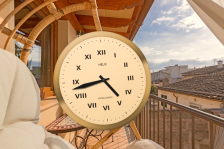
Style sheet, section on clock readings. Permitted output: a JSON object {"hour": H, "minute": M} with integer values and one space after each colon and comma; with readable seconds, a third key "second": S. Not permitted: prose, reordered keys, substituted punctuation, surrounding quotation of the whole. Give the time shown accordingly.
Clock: {"hour": 4, "minute": 43}
